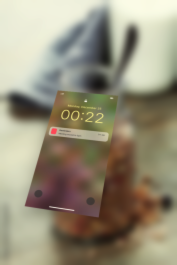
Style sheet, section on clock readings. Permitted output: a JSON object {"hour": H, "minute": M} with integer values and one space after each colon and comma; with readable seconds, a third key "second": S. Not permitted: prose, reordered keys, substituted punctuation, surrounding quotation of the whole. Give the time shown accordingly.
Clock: {"hour": 0, "minute": 22}
